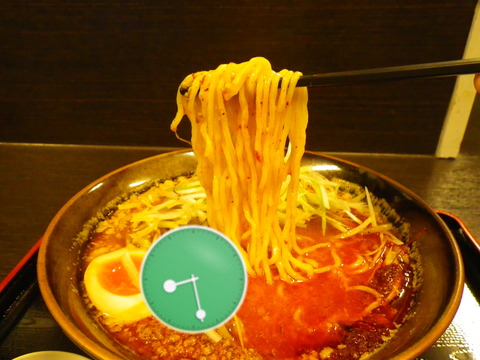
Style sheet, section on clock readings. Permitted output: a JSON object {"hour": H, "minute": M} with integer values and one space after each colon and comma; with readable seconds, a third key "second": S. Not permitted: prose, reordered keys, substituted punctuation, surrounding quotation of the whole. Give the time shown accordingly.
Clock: {"hour": 8, "minute": 28}
